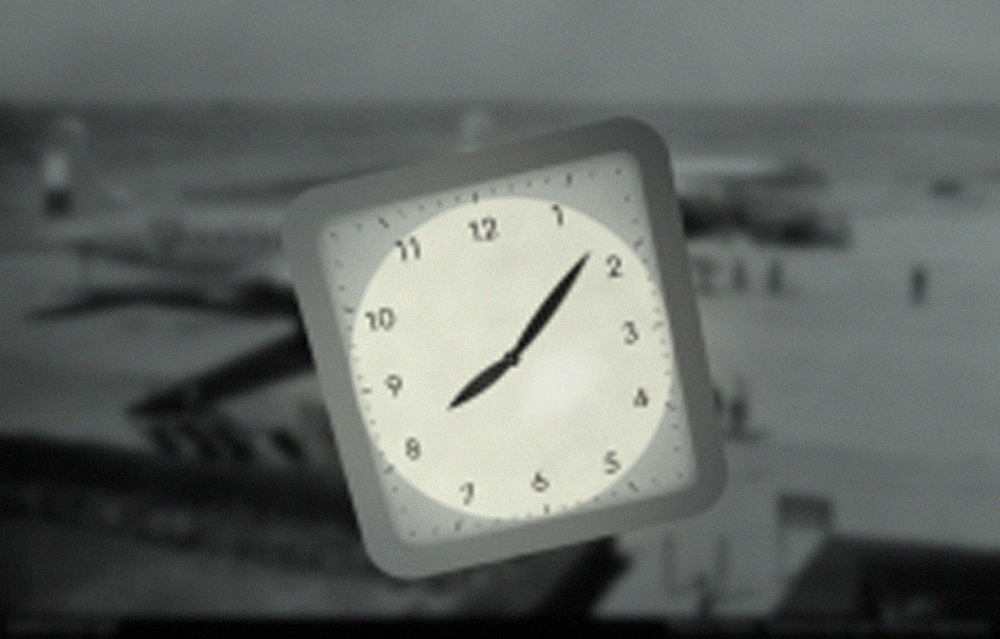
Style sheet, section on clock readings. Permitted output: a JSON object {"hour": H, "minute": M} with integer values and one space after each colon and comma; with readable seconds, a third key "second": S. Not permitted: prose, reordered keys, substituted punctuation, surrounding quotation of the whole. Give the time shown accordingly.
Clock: {"hour": 8, "minute": 8}
